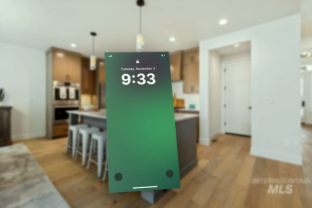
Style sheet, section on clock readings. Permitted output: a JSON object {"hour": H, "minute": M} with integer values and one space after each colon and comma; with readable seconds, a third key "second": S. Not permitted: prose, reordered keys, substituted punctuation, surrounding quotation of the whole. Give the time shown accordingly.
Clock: {"hour": 9, "minute": 33}
